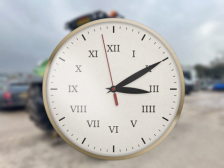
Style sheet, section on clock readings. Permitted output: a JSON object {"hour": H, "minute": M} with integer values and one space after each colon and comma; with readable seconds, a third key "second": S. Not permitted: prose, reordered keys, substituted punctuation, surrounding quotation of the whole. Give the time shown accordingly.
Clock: {"hour": 3, "minute": 9, "second": 58}
